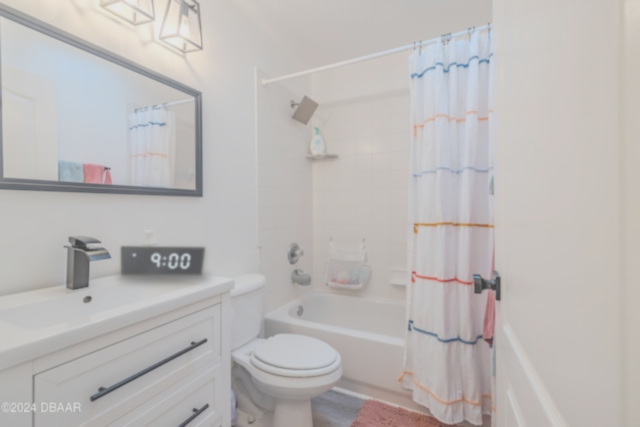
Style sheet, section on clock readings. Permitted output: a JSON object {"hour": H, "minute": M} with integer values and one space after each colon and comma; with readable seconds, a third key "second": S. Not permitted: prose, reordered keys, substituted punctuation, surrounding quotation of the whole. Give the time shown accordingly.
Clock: {"hour": 9, "minute": 0}
